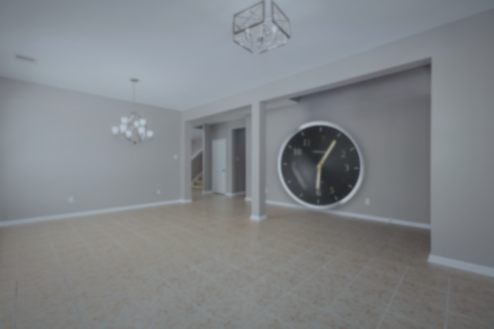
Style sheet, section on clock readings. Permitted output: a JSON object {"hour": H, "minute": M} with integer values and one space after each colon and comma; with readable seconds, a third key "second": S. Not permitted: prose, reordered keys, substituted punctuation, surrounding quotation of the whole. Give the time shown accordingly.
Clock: {"hour": 6, "minute": 5}
